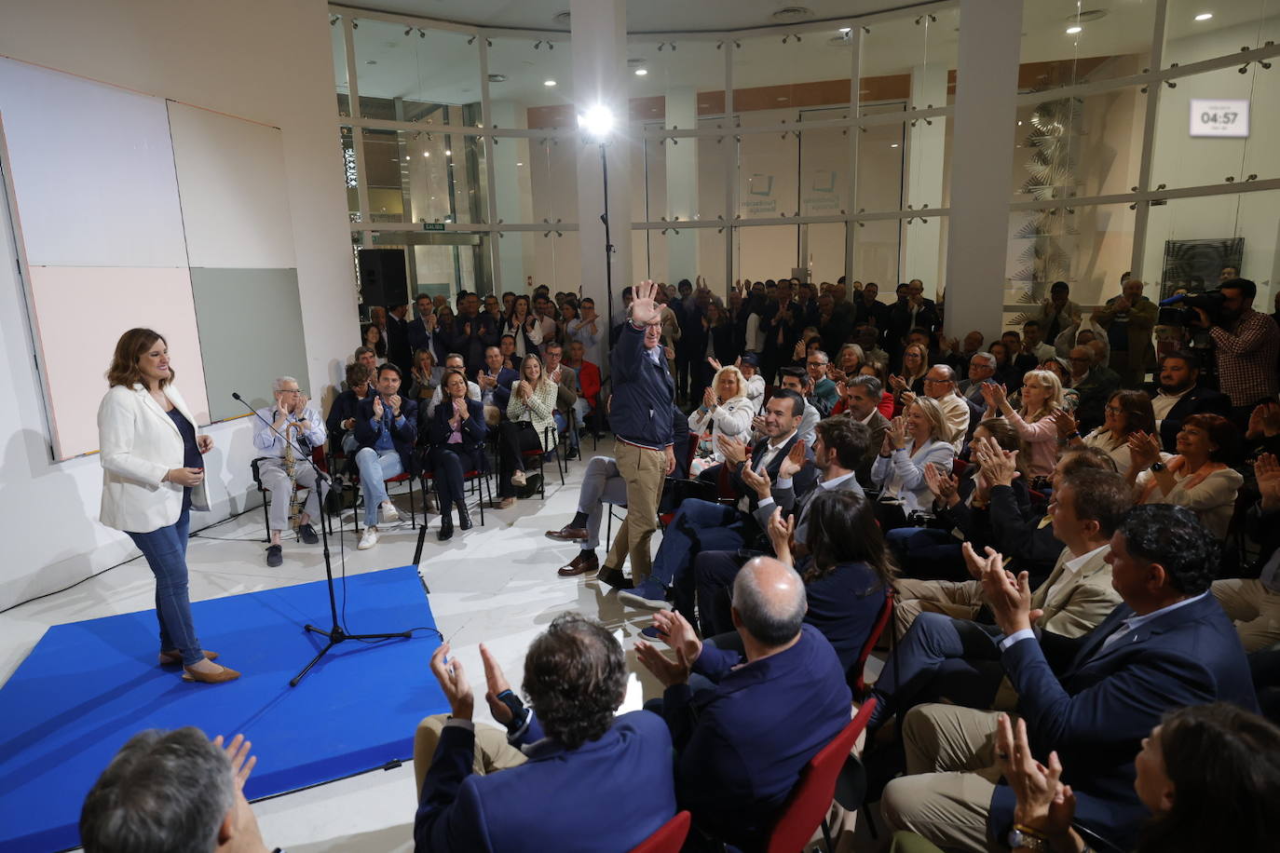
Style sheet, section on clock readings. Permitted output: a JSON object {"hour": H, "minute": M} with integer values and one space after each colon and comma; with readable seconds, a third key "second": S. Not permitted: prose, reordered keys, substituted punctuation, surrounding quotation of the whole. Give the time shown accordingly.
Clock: {"hour": 4, "minute": 57}
